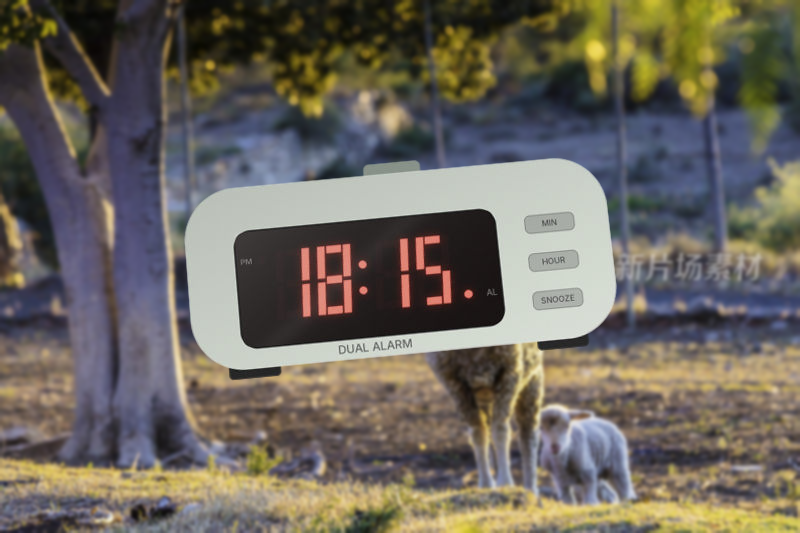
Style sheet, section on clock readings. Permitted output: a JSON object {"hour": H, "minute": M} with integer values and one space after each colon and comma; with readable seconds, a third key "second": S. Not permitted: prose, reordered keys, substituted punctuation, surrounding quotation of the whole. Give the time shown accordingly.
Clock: {"hour": 18, "minute": 15}
